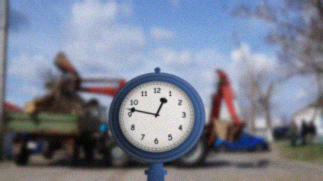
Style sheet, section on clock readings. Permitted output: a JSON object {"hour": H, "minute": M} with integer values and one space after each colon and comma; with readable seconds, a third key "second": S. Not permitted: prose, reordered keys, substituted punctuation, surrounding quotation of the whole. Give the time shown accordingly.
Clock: {"hour": 12, "minute": 47}
